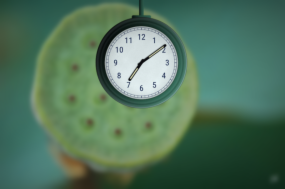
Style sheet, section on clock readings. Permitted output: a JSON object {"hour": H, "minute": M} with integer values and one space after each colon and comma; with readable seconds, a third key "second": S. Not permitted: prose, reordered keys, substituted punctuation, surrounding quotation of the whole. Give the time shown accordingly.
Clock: {"hour": 7, "minute": 9}
